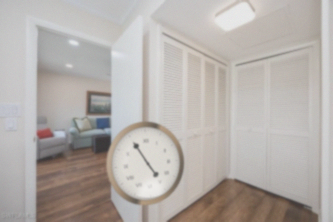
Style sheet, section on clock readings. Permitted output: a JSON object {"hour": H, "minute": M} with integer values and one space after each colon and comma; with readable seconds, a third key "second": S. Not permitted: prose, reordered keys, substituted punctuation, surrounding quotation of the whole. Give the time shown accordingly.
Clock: {"hour": 4, "minute": 55}
